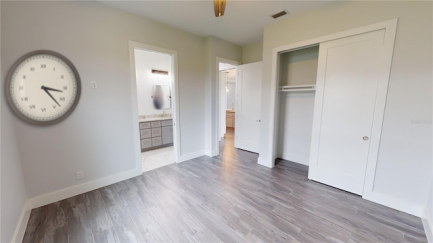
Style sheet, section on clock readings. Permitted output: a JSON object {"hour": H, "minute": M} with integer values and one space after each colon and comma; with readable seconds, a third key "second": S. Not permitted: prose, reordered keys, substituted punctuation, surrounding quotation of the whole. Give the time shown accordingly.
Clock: {"hour": 3, "minute": 23}
